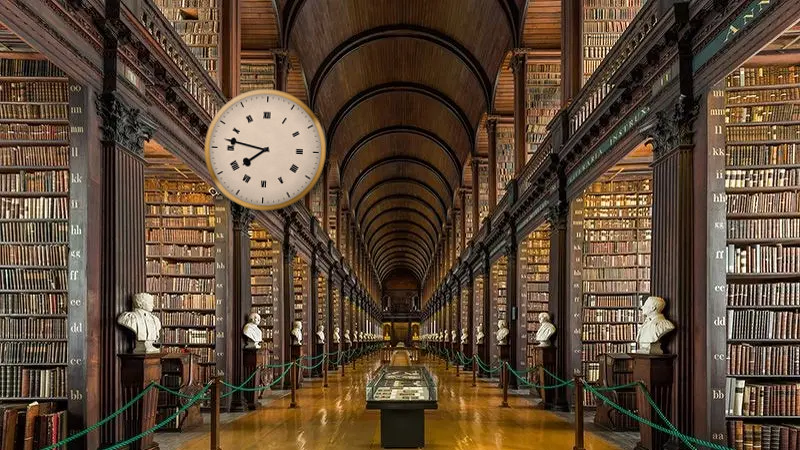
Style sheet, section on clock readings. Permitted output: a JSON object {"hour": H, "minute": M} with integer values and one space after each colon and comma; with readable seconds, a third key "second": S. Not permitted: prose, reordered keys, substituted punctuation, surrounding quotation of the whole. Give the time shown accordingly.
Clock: {"hour": 7, "minute": 47}
